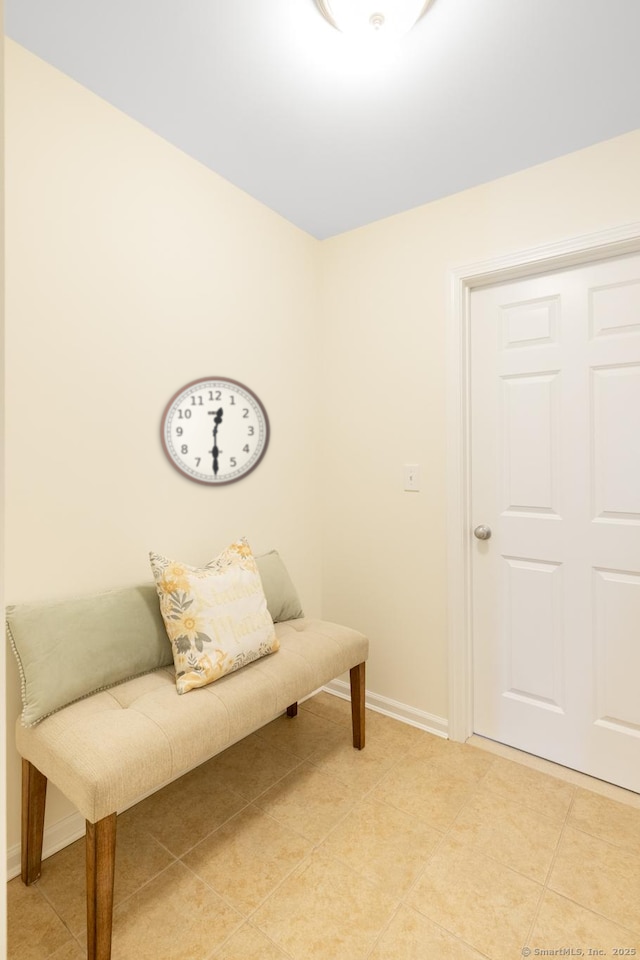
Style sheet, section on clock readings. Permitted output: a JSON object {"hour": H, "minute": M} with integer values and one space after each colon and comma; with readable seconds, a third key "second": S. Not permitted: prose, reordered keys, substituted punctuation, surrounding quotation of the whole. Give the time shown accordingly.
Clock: {"hour": 12, "minute": 30}
